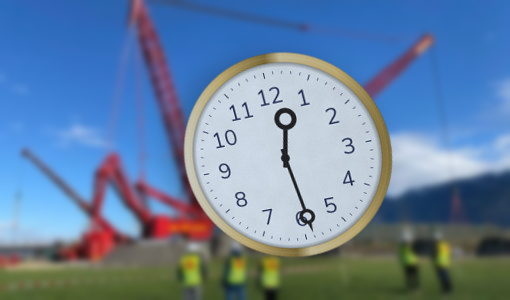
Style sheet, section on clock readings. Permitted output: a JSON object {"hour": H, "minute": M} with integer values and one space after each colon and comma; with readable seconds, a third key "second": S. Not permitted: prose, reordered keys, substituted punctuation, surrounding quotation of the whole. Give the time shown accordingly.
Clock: {"hour": 12, "minute": 29}
